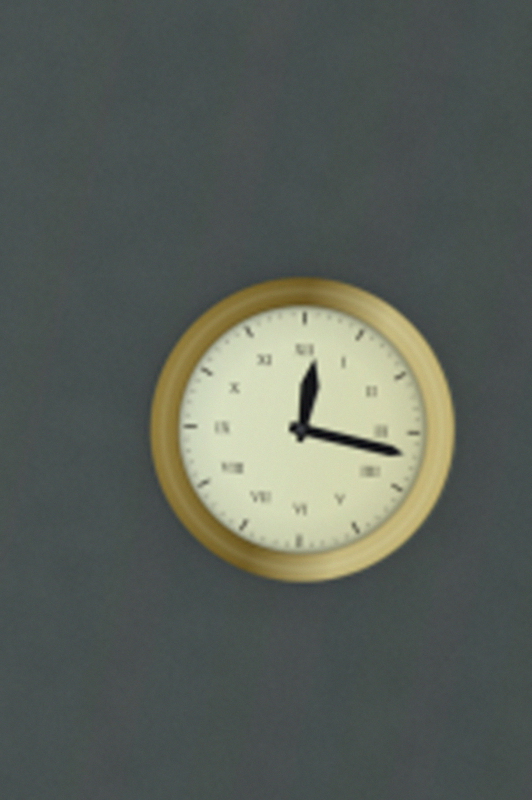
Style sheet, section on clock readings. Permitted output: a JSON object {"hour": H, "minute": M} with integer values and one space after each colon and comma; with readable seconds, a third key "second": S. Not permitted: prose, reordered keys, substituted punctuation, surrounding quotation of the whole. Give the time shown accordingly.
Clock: {"hour": 12, "minute": 17}
